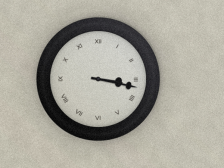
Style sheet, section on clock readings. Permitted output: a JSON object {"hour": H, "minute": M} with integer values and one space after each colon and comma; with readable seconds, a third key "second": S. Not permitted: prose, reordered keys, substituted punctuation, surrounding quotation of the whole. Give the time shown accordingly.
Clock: {"hour": 3, "minute": 17}
